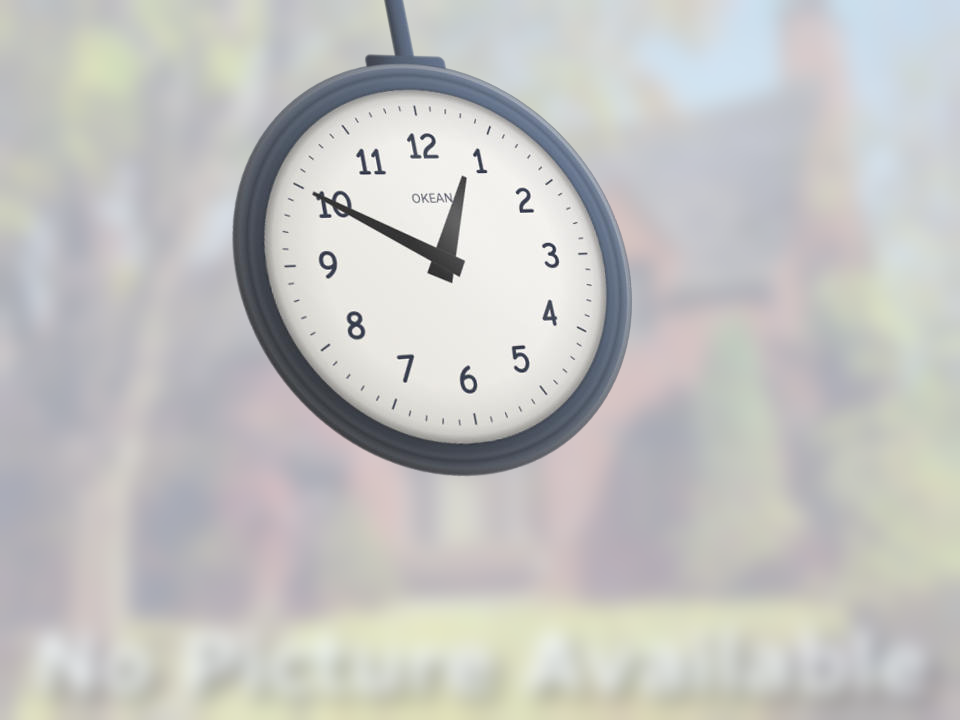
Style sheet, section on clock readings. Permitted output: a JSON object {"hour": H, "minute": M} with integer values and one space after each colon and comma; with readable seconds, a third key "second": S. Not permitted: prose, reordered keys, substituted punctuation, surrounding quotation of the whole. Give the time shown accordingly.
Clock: {"hour": 12, "minute": 50}
